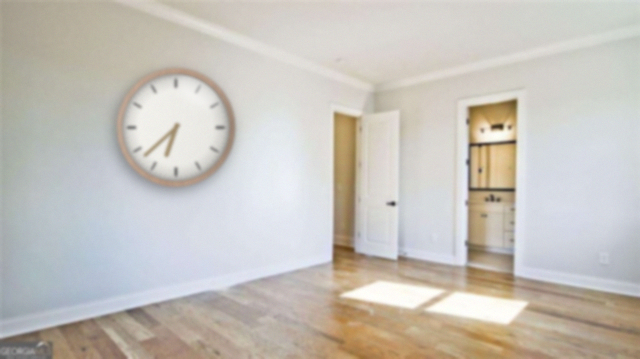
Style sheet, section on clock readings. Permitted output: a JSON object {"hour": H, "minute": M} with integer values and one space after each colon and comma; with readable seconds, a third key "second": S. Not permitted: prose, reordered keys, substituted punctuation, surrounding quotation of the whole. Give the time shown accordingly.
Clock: {"hour": 6, "minute": 38}
